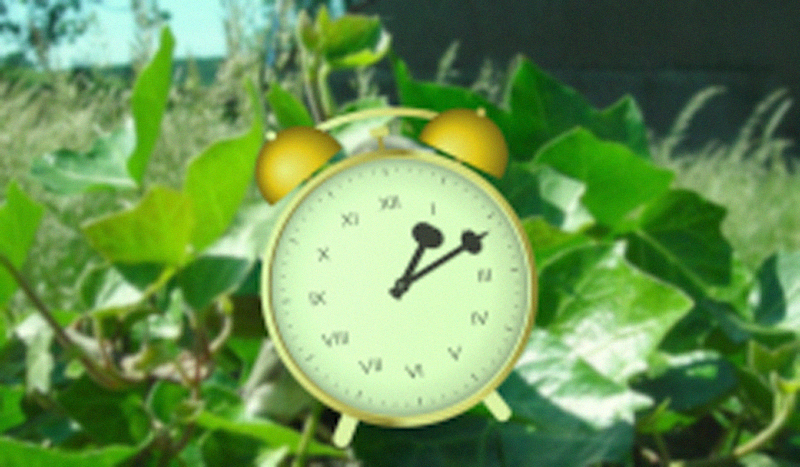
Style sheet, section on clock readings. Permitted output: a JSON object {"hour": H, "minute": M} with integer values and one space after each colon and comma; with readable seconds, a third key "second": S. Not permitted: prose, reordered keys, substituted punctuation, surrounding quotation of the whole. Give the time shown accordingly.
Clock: {"hour": 1, "minute": 11}
